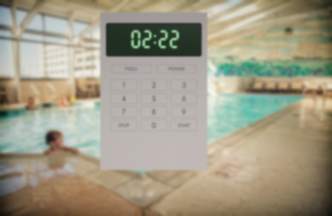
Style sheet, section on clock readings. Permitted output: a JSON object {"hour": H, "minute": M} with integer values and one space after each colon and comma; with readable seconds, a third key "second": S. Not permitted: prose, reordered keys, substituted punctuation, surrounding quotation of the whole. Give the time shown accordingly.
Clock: {"hour": 2, "minute": 22}
